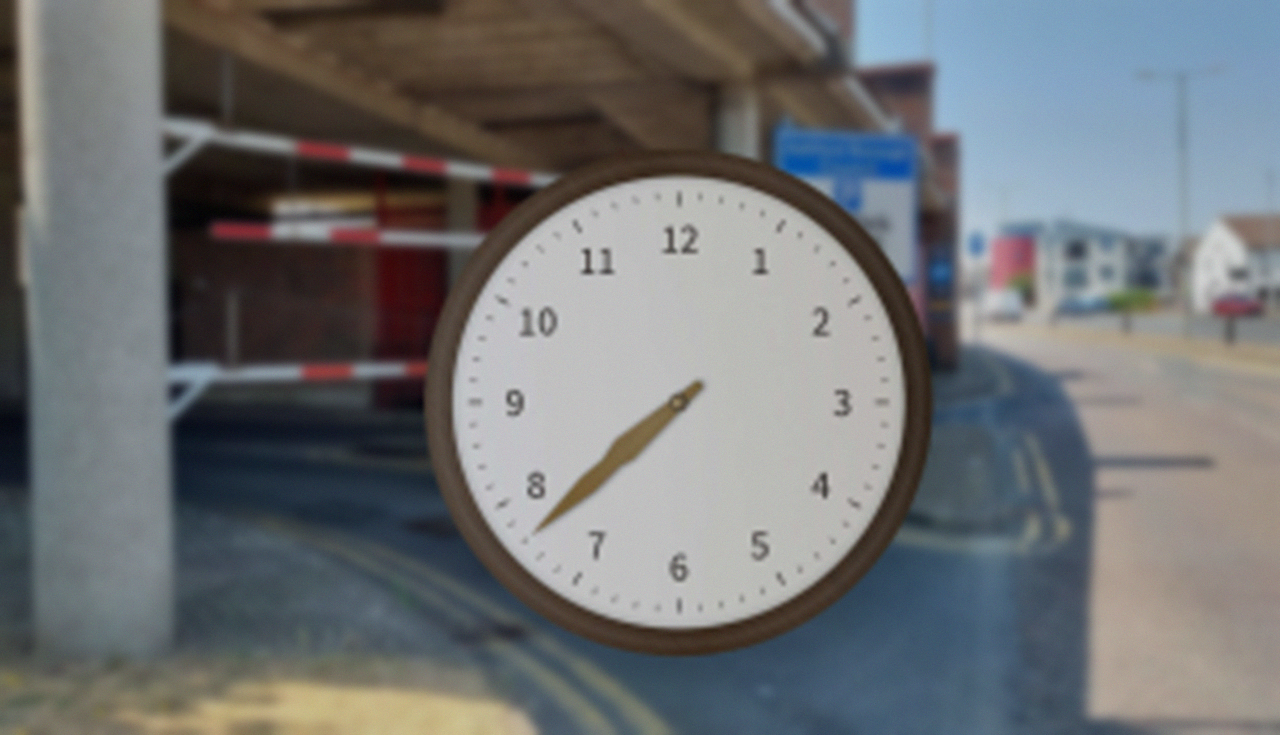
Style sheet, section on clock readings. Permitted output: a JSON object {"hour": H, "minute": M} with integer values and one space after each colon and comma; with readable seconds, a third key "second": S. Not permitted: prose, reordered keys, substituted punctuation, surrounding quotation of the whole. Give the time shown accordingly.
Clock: {"hour": 7, "minute": 38}
